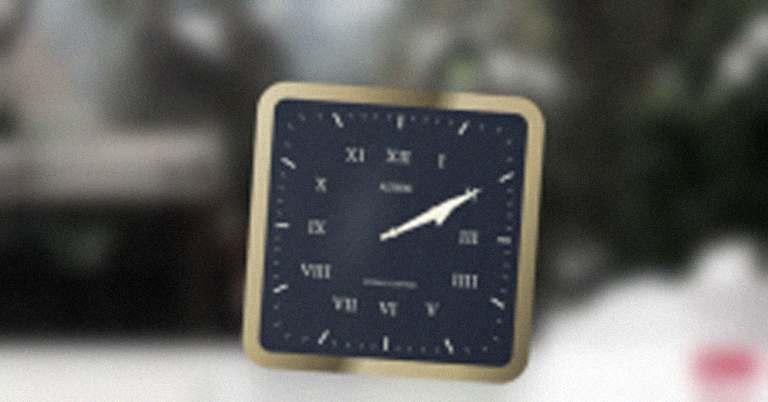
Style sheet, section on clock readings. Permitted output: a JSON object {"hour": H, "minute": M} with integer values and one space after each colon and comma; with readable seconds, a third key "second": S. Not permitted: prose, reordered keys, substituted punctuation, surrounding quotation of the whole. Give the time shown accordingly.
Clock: {"hour": 2, "minute": 10}
